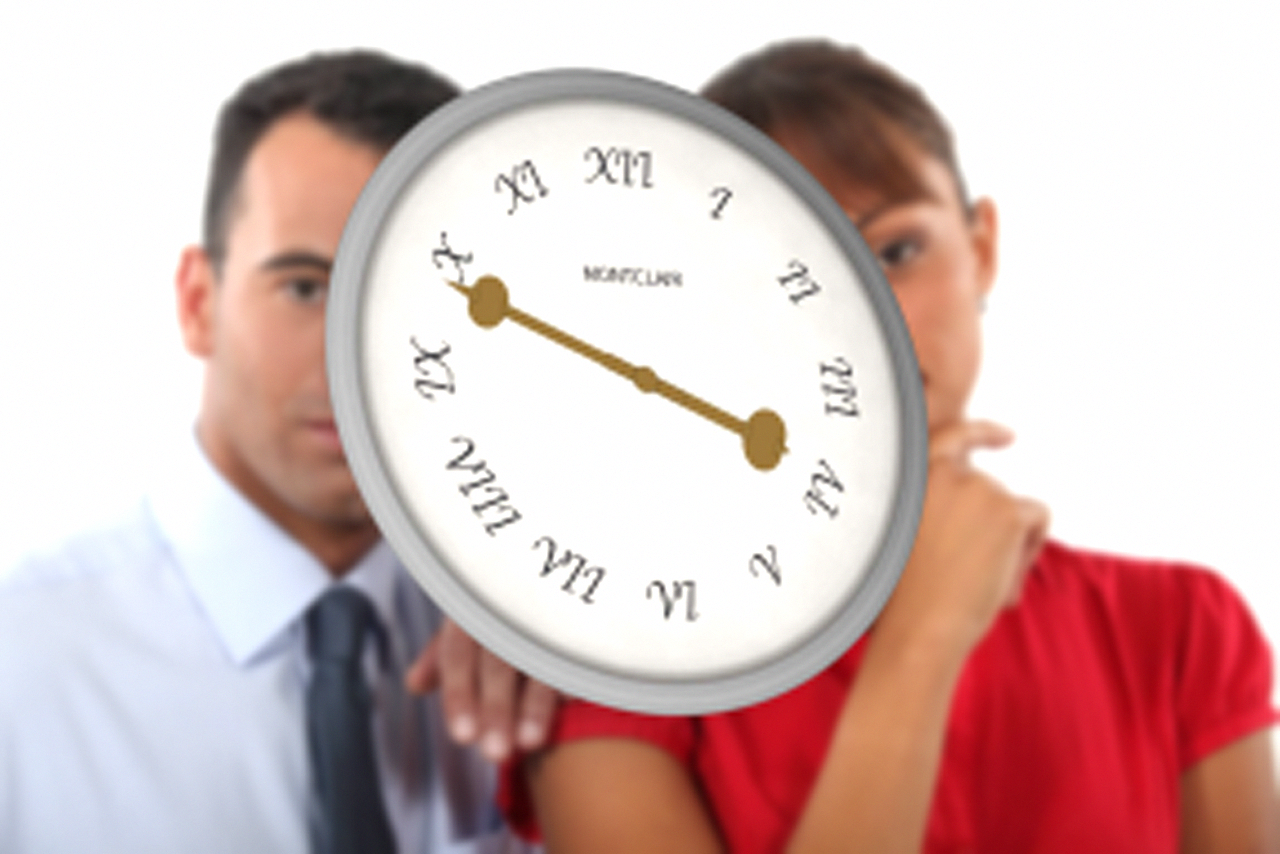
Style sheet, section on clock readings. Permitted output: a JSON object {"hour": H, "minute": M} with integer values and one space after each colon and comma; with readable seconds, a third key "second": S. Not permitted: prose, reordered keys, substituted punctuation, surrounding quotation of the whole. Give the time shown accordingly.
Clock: {"hour": 3, "minute": 49}
